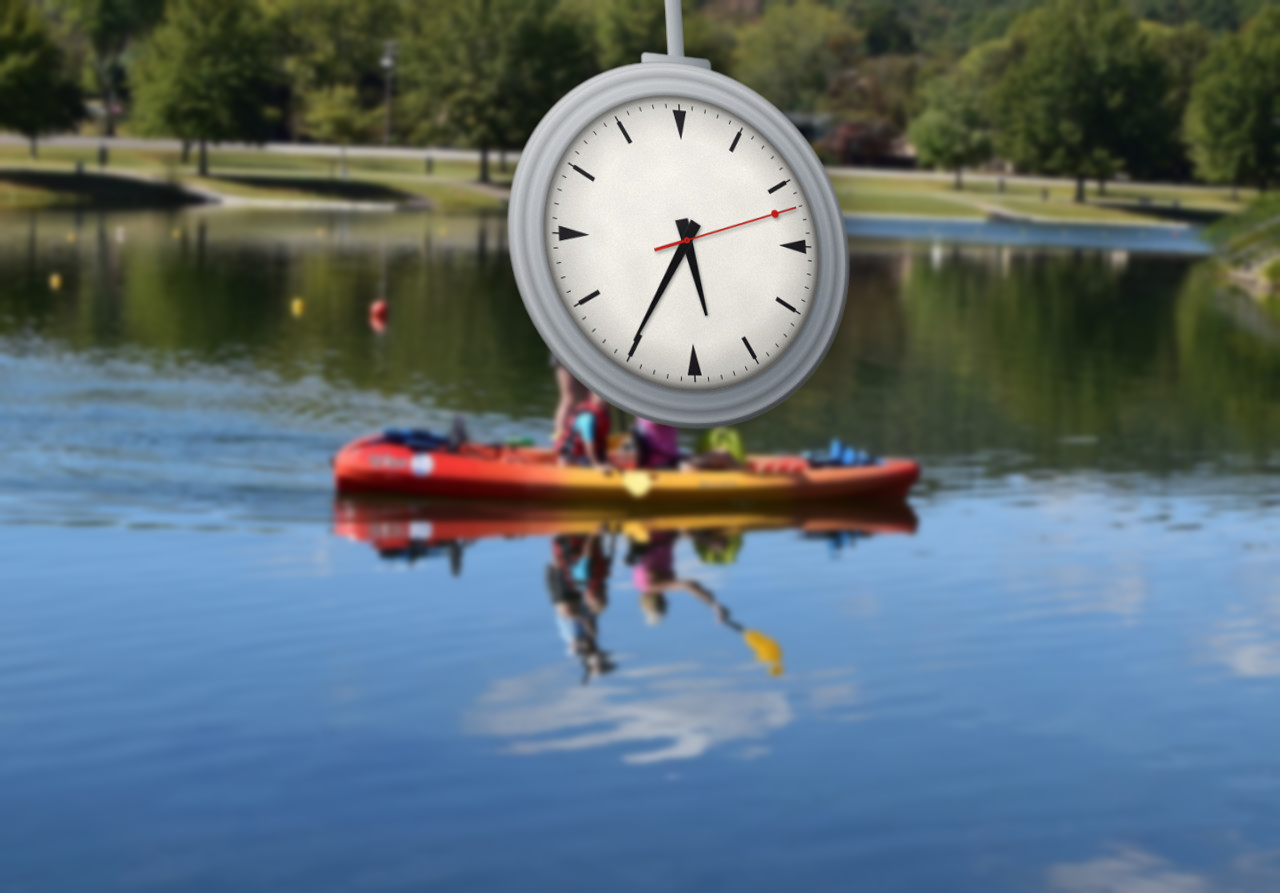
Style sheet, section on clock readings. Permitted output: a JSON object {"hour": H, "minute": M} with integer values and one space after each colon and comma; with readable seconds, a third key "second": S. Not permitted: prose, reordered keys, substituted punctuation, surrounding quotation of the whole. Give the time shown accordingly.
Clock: {"hour": 5, "minute": 35, "second": 12}
